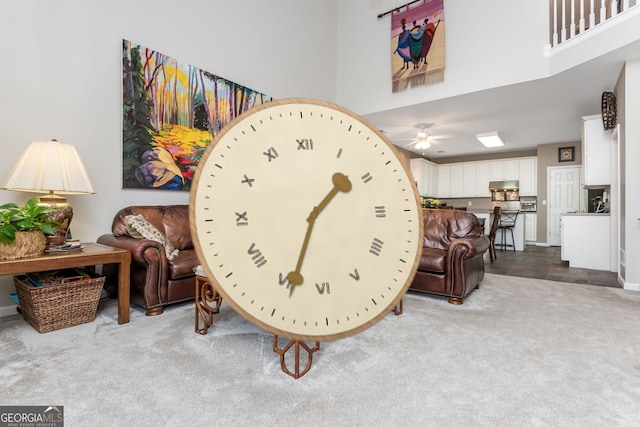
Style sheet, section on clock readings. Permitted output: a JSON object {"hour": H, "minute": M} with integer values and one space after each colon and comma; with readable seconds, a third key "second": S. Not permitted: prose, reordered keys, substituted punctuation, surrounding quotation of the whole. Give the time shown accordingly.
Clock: {"hour": 1, "minute": 34}
